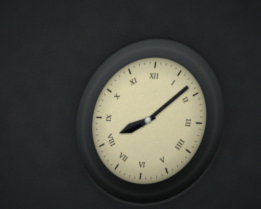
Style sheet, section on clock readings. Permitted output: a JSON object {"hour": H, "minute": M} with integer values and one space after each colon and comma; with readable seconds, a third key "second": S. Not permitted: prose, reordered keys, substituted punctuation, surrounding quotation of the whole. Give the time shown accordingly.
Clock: {"hour": 8, "minute": 8}
